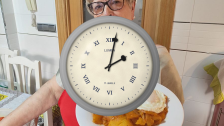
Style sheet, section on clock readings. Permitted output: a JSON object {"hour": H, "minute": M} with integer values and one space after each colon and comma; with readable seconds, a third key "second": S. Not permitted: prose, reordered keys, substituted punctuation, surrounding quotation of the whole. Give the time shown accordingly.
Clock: {"hour": 2, "minute": 2}
